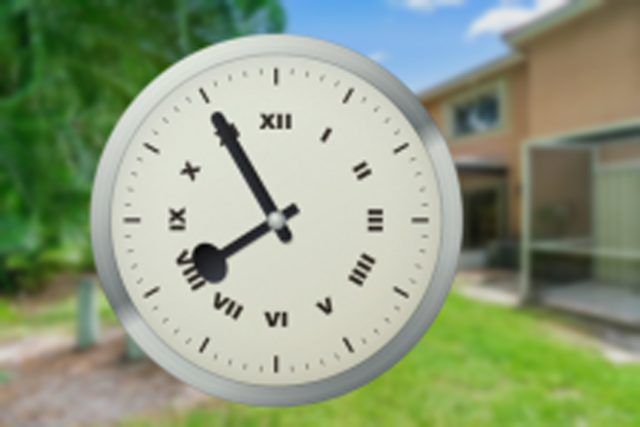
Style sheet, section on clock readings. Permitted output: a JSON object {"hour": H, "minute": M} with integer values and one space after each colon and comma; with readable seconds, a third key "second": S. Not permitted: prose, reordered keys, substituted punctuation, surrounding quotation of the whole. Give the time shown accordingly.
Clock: {"hour": 7, "minute": 55}
